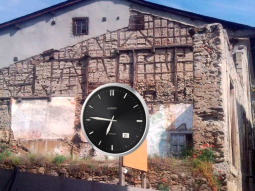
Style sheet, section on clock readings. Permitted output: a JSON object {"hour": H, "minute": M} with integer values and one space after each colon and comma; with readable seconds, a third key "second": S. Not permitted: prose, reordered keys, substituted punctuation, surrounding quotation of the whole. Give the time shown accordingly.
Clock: {"hour": 6, "minute": 46}
